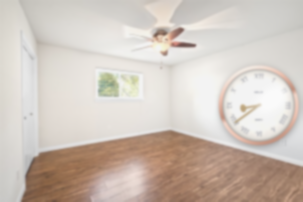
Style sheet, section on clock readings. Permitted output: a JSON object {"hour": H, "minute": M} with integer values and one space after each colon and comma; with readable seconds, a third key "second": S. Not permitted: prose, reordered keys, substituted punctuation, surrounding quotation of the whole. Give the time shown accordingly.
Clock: {"hour": 8, "minute": 39}
